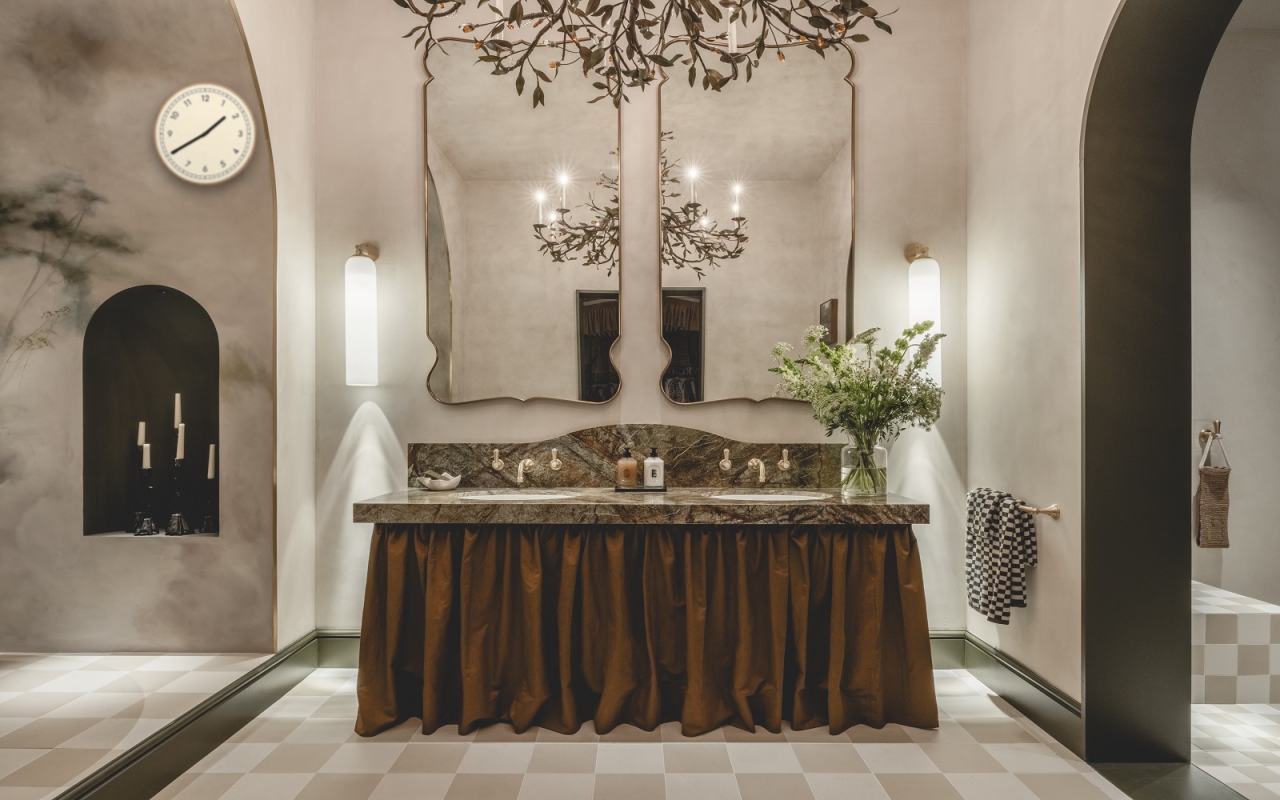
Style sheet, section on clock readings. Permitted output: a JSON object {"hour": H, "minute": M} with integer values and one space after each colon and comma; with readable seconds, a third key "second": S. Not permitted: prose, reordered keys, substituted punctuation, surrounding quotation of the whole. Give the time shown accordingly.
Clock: {"hour": 1, "minute": 40}
